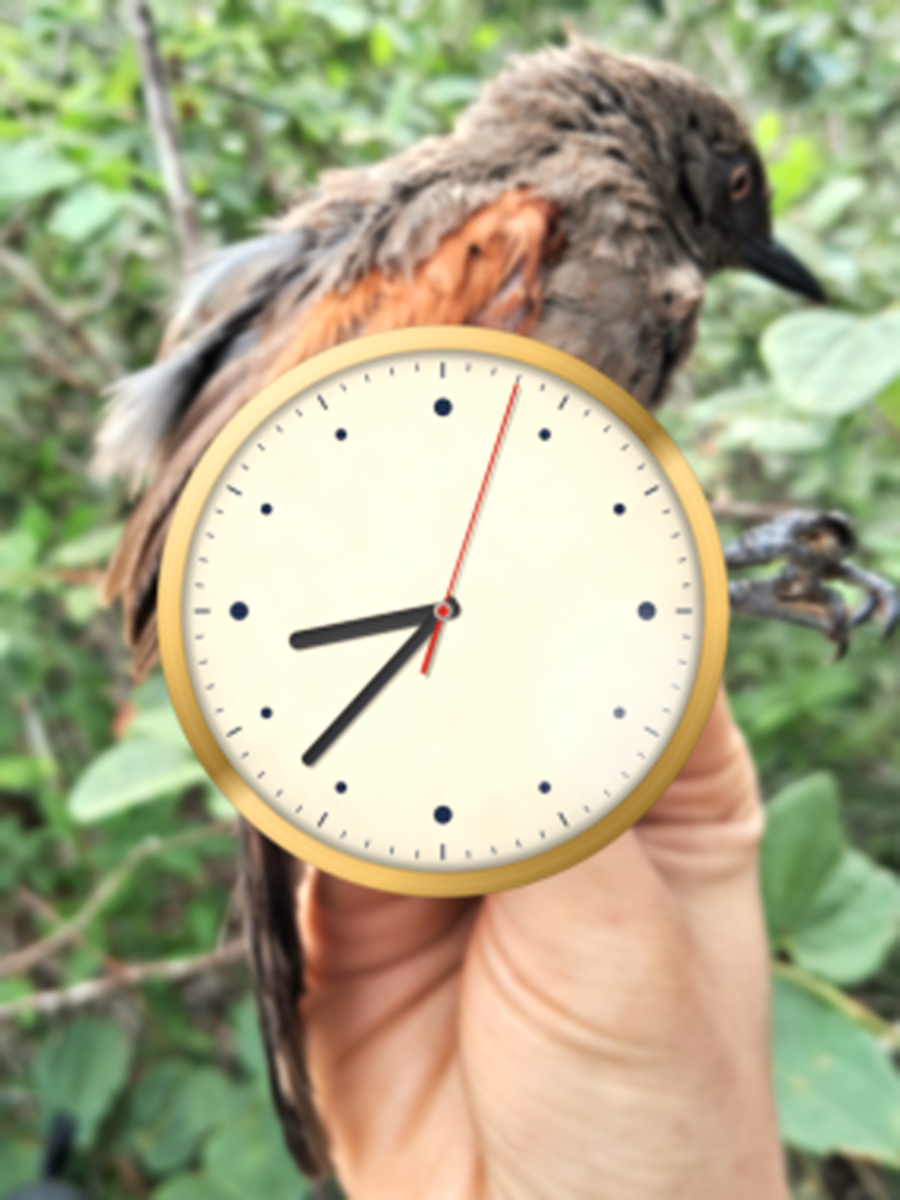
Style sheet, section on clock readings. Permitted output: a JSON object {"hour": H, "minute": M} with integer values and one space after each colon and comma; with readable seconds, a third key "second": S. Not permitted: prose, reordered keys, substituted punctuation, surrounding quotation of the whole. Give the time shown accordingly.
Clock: {"hour": 8, "minute": 37, "second": 3}
